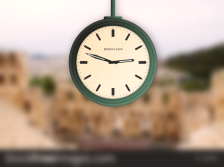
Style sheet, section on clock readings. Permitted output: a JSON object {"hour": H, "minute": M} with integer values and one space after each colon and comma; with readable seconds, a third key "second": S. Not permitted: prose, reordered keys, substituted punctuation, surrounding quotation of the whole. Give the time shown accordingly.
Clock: {"hour": 2, "minute": 48}
